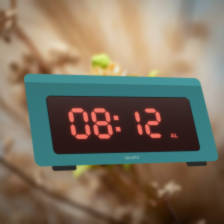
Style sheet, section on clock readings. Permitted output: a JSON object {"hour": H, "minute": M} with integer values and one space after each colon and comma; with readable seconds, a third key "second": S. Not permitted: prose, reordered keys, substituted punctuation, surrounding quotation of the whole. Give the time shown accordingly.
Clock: {"hour": 8, "minute": 12}
